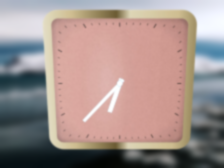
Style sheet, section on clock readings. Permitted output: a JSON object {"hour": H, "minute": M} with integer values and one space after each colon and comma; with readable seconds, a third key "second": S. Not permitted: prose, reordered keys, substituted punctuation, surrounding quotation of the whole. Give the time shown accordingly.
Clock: {"hour": 6, "minute": 37}
